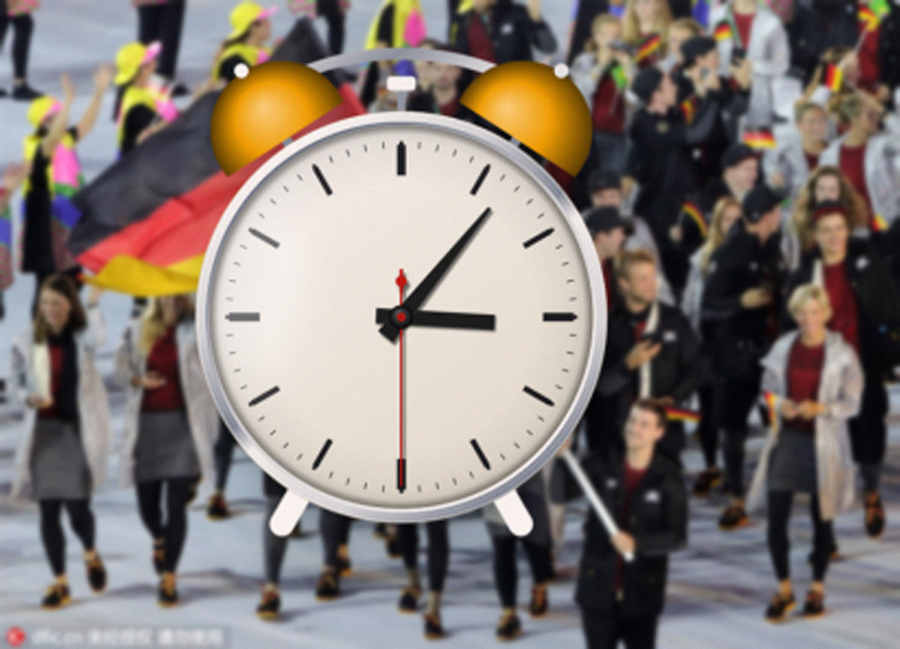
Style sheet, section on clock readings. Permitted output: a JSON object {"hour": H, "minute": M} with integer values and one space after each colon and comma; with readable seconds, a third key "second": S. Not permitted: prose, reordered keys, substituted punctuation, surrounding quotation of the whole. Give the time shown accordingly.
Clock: {"hour": 3, "minute": 6, "second": 30}
